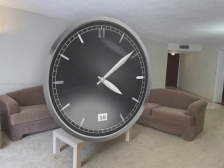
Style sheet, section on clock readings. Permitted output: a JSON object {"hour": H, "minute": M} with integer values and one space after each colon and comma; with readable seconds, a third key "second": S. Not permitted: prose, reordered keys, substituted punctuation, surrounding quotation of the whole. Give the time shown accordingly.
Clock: {"hour": 4, "minute": 9}
